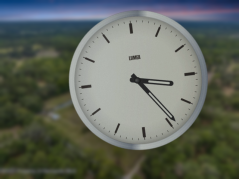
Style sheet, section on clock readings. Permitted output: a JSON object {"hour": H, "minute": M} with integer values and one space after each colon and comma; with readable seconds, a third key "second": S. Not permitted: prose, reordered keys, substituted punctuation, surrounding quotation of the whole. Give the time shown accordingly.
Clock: {"hour": 3, "minute": 24}
